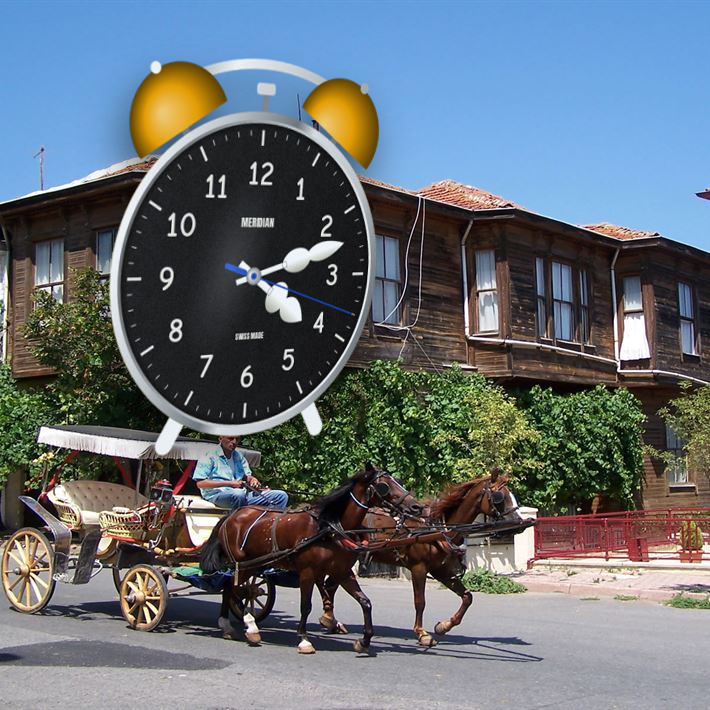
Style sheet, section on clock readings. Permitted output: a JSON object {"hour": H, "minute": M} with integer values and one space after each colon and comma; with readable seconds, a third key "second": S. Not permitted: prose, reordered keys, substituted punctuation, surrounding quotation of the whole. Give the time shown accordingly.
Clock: {"hour": 4, "minute": 12, "second": 18}
